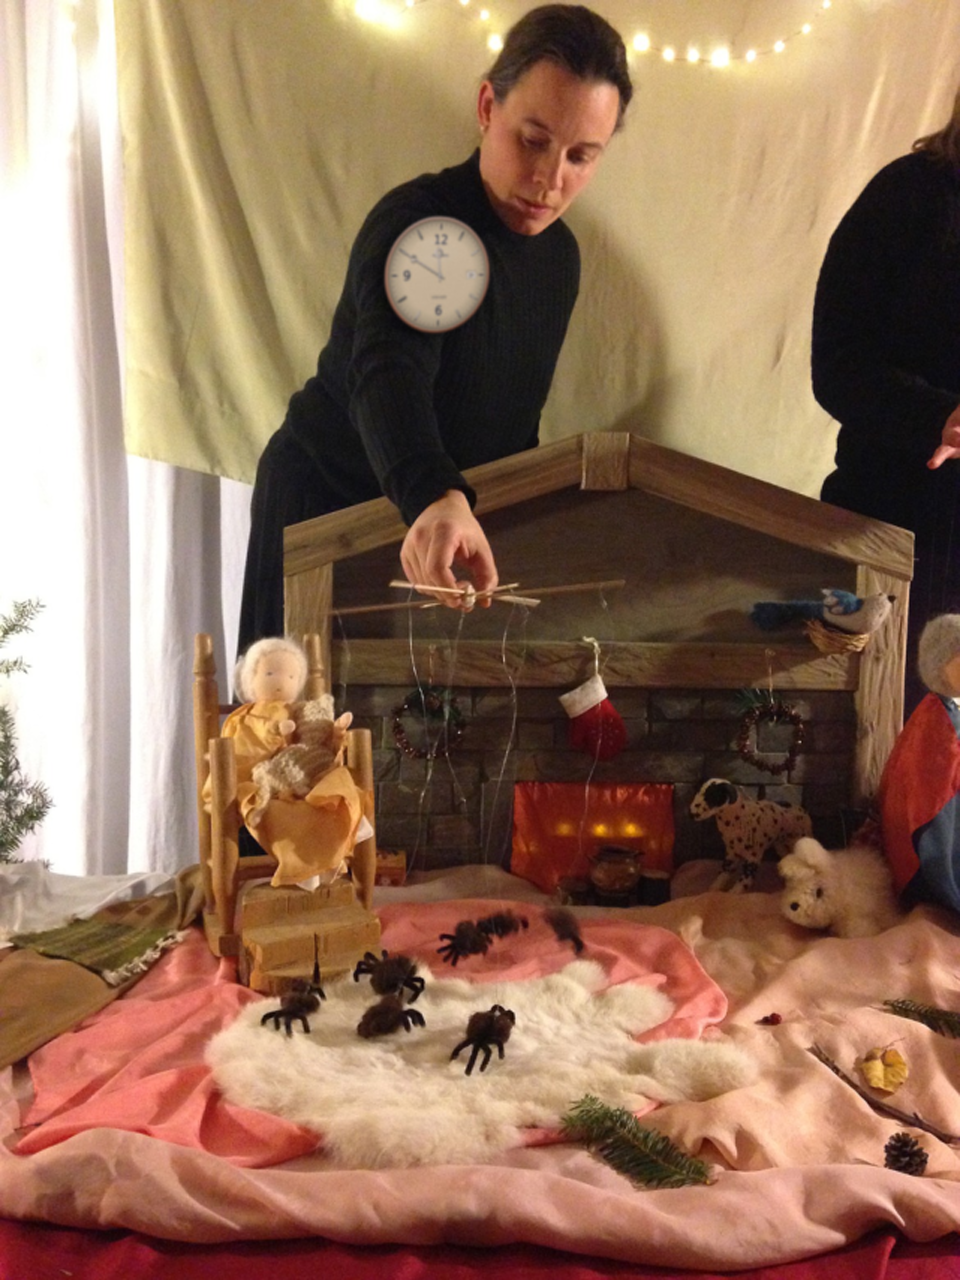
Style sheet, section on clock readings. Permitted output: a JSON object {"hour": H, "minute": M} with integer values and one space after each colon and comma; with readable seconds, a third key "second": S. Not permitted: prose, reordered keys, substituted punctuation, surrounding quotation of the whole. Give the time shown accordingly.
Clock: {"hour": 11, "minute": 50}
